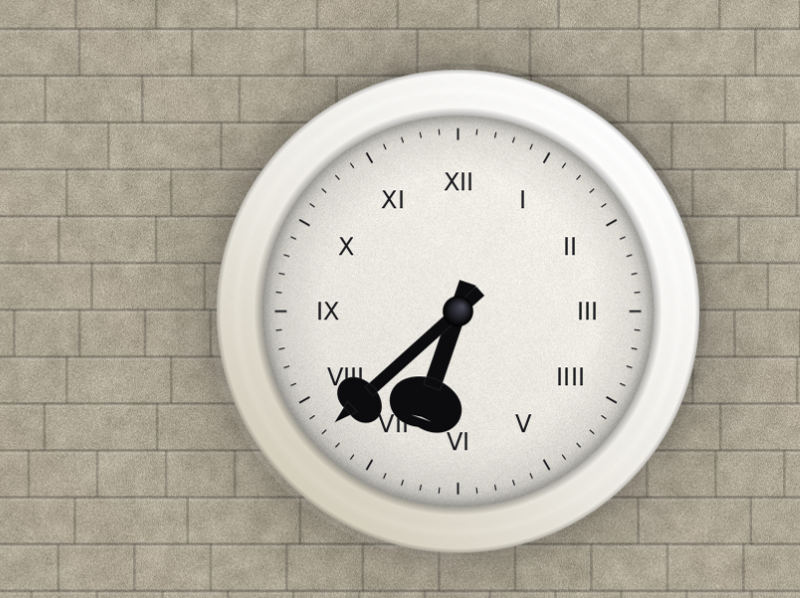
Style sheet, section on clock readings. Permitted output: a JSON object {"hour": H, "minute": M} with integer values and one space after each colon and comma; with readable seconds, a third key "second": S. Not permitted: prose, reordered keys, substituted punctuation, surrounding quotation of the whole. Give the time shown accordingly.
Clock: {"hour": 6, "minute": 38}
